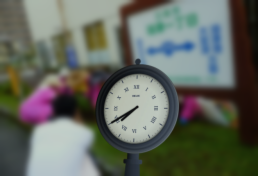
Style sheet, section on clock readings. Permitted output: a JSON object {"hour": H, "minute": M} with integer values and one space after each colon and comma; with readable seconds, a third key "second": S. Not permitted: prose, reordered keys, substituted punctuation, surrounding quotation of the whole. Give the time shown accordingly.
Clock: {"hour": 7, "minute": 40}
